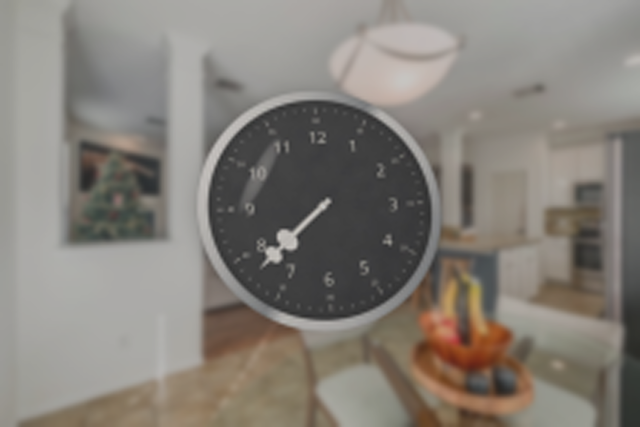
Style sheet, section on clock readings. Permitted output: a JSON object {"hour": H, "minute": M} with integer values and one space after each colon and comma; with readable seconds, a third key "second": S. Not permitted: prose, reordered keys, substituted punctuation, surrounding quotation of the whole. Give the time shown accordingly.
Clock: {"hour": 7, "minute": 38}
